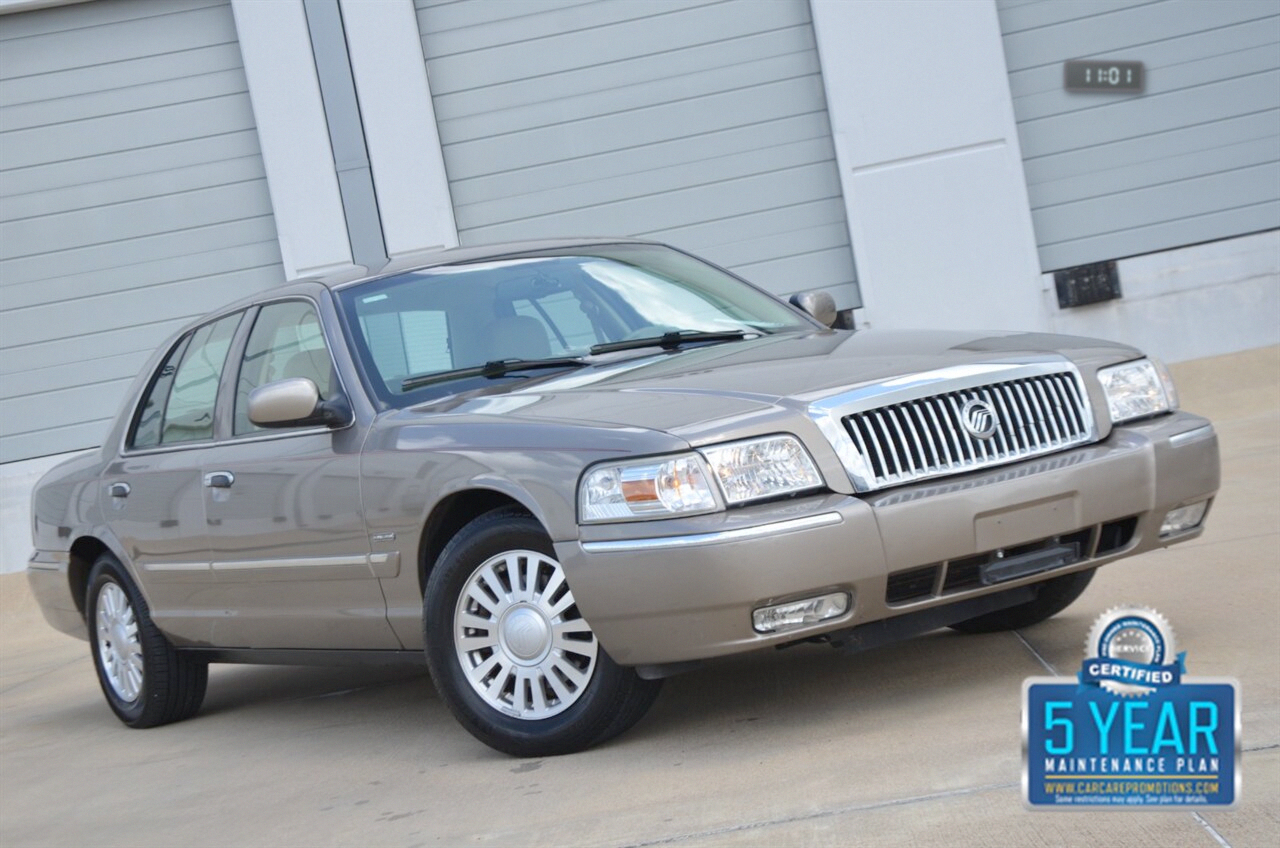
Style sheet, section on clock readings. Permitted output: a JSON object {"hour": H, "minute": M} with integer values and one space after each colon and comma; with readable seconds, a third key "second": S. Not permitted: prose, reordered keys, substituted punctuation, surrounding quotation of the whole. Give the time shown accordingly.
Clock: {"hour": 11, "minute": 1}
